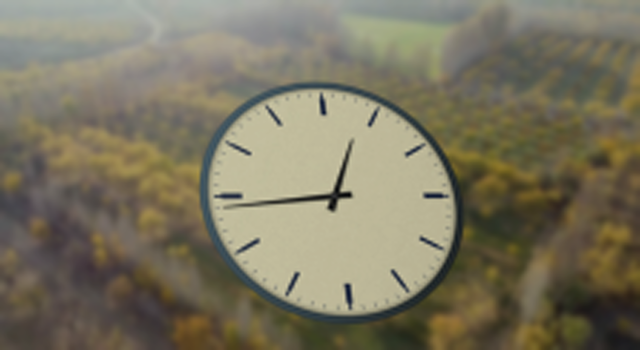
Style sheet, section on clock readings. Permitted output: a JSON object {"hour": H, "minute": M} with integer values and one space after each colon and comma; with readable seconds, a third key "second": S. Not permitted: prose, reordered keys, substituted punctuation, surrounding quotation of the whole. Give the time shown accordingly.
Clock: {"hour": 12, "minute": 44}
